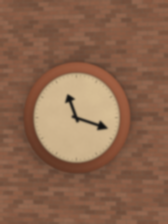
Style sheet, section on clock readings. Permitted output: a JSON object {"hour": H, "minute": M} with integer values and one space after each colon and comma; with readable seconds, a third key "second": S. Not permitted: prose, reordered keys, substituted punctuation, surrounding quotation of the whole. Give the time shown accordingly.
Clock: {"hour": 11, "minute": 18}
